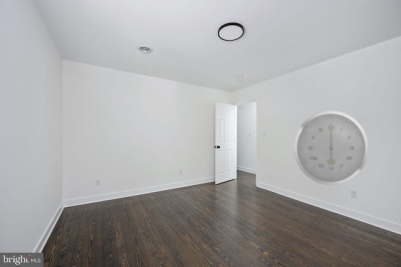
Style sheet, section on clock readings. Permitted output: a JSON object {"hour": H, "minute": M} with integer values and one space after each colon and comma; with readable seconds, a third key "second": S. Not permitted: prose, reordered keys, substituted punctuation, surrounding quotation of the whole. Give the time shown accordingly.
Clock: {"hour": 6, "minute": 0}
